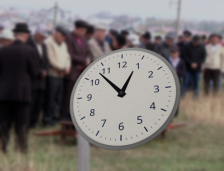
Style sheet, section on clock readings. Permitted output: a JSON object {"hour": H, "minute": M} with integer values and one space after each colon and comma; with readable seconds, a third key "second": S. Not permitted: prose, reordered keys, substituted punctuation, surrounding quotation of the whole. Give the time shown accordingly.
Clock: {"hour": 12, "minute": 53}
